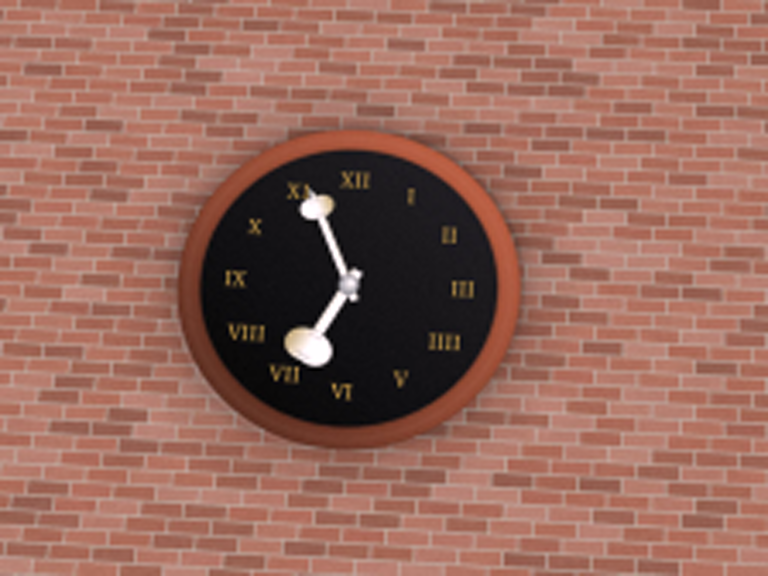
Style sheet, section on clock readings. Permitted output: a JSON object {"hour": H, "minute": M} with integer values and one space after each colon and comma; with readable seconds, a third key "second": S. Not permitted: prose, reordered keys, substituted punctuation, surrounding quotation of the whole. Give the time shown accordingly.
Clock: {"hour": 6, "minute": 56}
